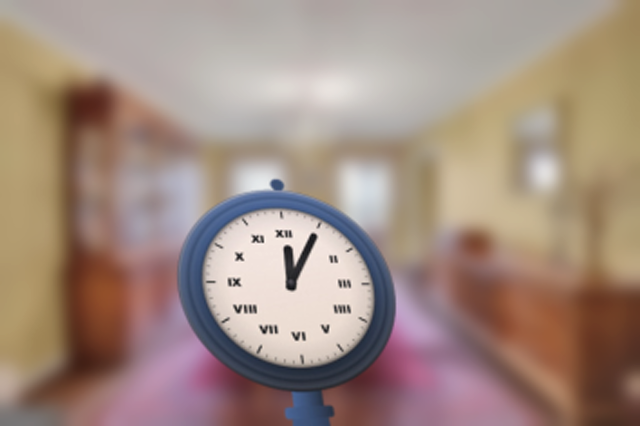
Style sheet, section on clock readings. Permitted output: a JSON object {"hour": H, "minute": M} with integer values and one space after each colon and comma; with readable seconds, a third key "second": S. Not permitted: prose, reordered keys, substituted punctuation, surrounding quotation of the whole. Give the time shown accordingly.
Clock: {"hour": 12, "minute": 5}
